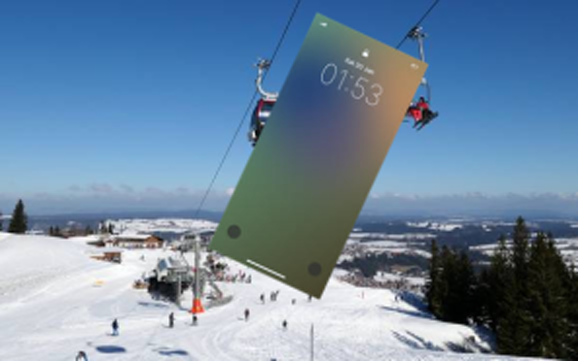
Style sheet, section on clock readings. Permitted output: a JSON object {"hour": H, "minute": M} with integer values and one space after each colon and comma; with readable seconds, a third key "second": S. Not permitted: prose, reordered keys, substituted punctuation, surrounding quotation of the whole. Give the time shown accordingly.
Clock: {"hour": 1, "minute": 53}
